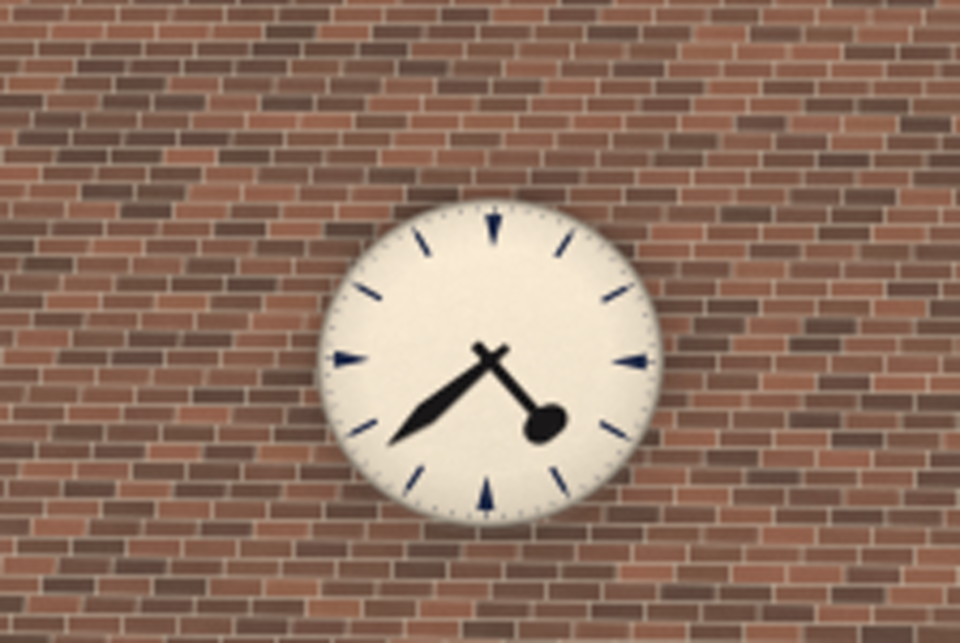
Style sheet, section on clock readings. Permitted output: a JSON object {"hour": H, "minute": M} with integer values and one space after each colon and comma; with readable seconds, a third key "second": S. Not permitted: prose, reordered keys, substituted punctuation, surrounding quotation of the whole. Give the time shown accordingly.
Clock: {"hour": 4, "minute": 38}
